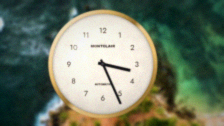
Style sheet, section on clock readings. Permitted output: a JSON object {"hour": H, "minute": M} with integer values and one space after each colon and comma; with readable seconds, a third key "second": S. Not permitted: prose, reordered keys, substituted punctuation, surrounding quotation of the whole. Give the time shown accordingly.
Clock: {"hour": 3, "minute": 26}
